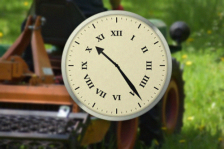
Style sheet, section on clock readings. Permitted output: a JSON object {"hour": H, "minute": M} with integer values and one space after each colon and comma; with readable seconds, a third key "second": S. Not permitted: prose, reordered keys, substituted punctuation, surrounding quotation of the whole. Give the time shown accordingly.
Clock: {"hour": 10, "minute": 24}
